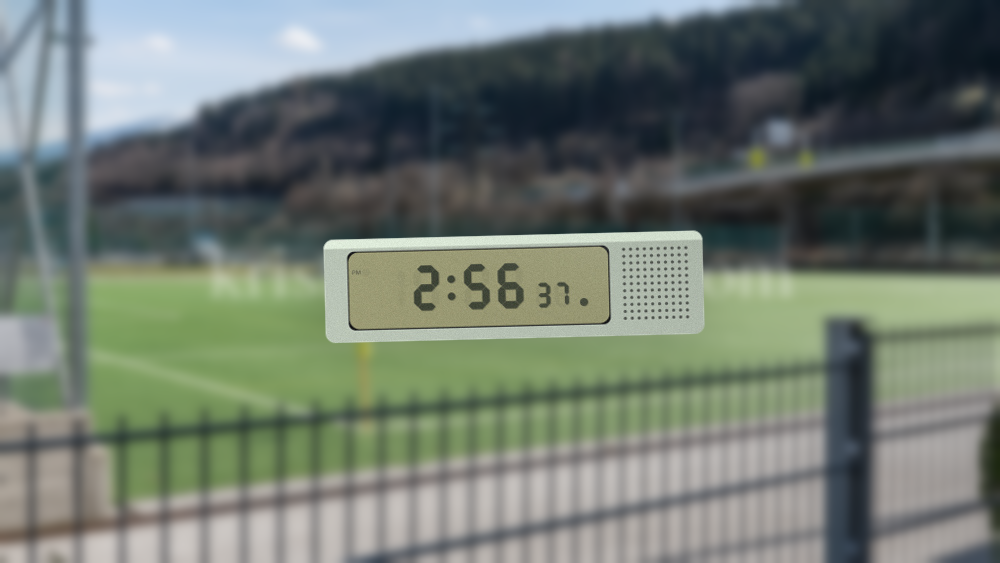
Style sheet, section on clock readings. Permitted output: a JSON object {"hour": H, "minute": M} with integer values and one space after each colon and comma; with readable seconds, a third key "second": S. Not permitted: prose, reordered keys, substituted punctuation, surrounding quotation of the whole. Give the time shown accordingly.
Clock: {"hour": 2, "minute": 56, "second": 37}
